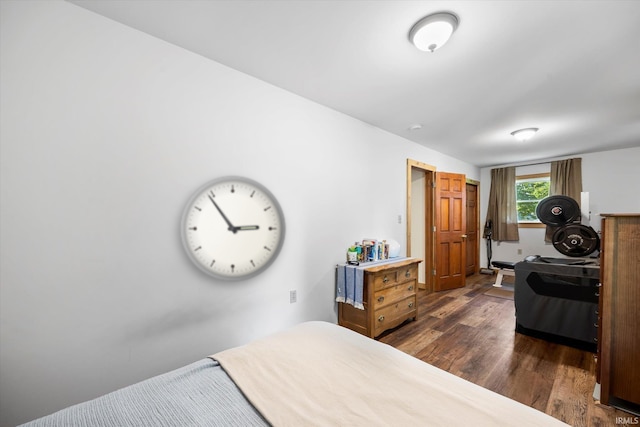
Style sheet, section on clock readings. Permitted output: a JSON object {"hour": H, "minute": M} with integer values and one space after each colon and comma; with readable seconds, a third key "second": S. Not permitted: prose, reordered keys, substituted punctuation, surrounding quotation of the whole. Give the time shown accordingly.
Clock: {"hour": 2, "minute": 54}
